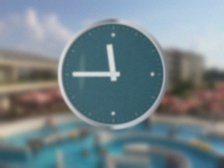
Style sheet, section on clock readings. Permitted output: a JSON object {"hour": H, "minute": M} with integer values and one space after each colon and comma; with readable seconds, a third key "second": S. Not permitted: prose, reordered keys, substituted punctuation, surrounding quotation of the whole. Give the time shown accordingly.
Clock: {"hour": 11, "minute": 45}
